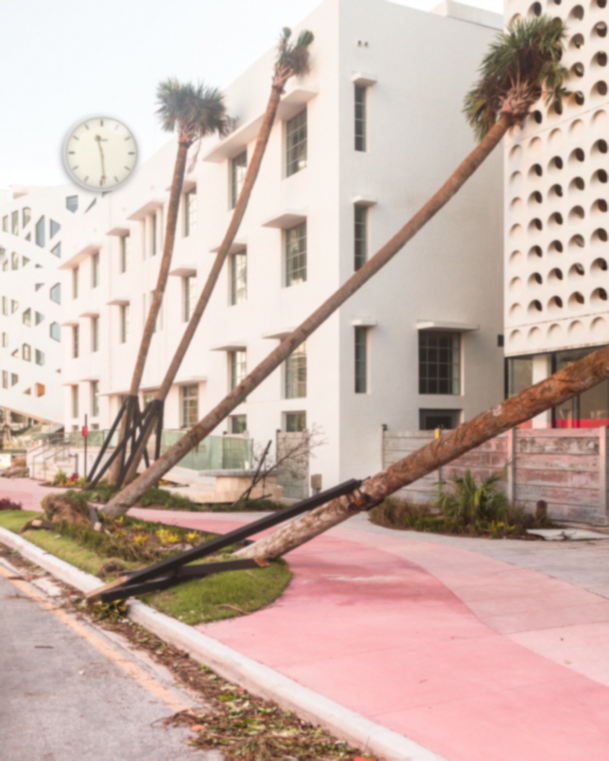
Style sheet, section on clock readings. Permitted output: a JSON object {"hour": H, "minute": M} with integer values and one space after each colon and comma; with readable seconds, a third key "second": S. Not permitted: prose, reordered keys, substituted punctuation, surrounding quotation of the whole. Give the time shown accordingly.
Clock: {"hour": 11, "minute": 29}
